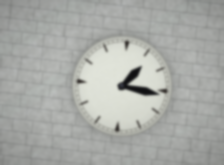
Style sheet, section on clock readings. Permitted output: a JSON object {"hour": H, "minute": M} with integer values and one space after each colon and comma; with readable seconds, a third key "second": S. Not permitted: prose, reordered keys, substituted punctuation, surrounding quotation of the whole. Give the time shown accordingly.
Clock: {"hour": 1, "minute": 16}
